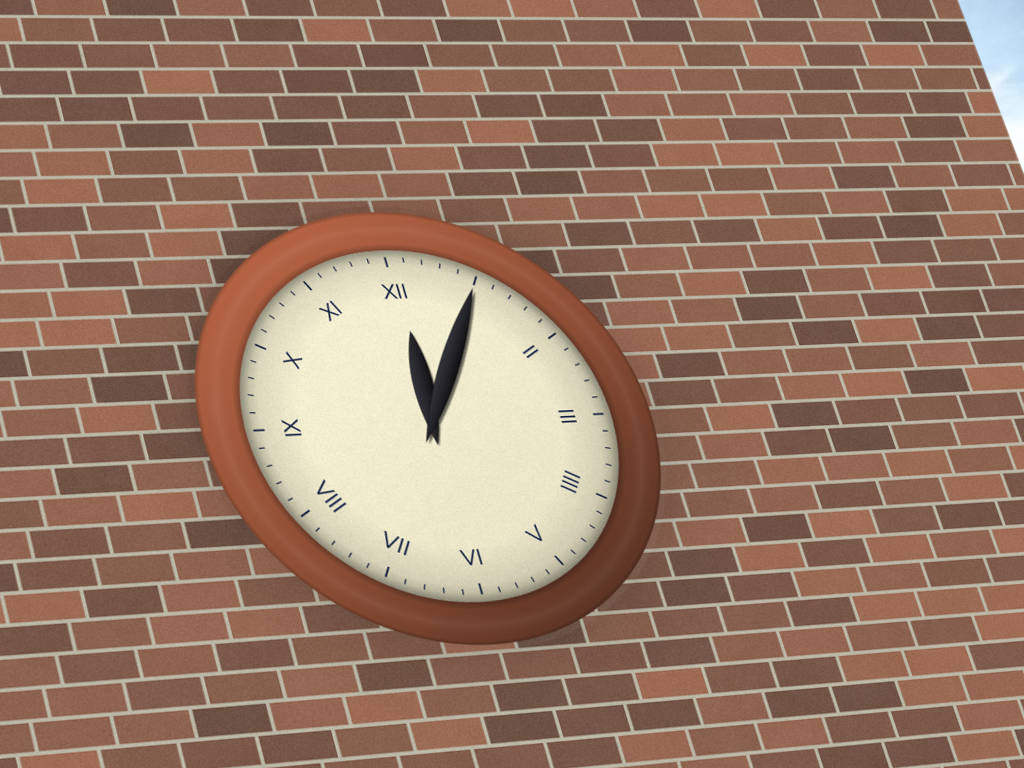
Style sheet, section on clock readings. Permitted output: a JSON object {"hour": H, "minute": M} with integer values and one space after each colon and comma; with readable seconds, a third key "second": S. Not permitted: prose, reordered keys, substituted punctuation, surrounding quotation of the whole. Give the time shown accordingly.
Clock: {"hour": 12, "minute": 5}
